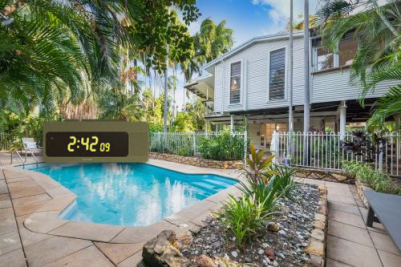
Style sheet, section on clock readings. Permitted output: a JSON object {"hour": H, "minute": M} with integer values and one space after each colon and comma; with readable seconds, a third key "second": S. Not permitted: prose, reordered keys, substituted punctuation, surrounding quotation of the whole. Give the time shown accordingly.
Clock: {"hour": 2, "minute": 42, "second": 9}
